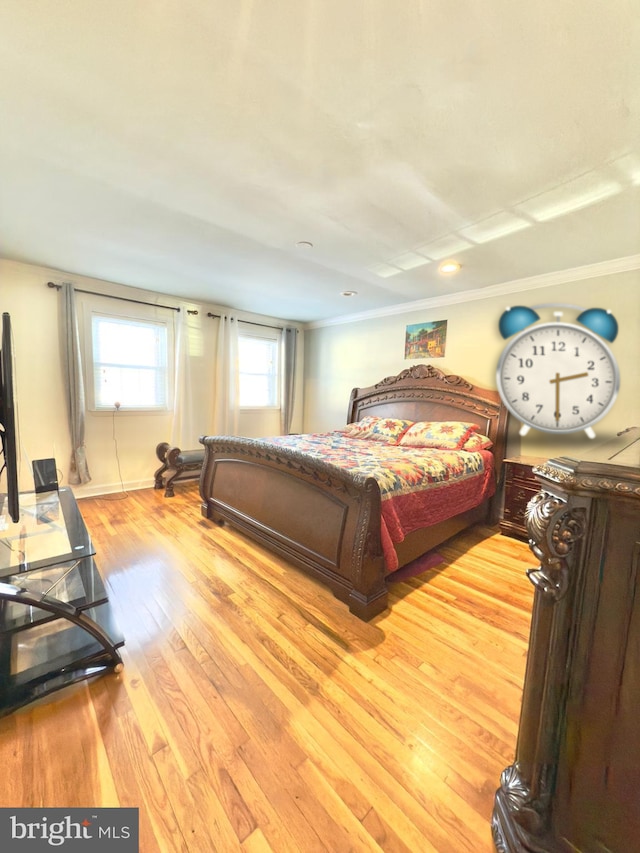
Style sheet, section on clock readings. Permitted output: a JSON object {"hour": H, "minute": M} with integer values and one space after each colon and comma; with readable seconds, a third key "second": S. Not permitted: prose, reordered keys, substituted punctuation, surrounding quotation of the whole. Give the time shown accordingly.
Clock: {"hour": 2, "minute": 30}
